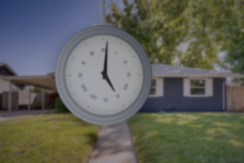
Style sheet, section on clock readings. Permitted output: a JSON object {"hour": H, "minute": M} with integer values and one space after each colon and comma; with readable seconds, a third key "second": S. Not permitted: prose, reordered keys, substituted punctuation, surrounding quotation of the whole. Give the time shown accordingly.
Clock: {"hour": 5, "minute": 1}
